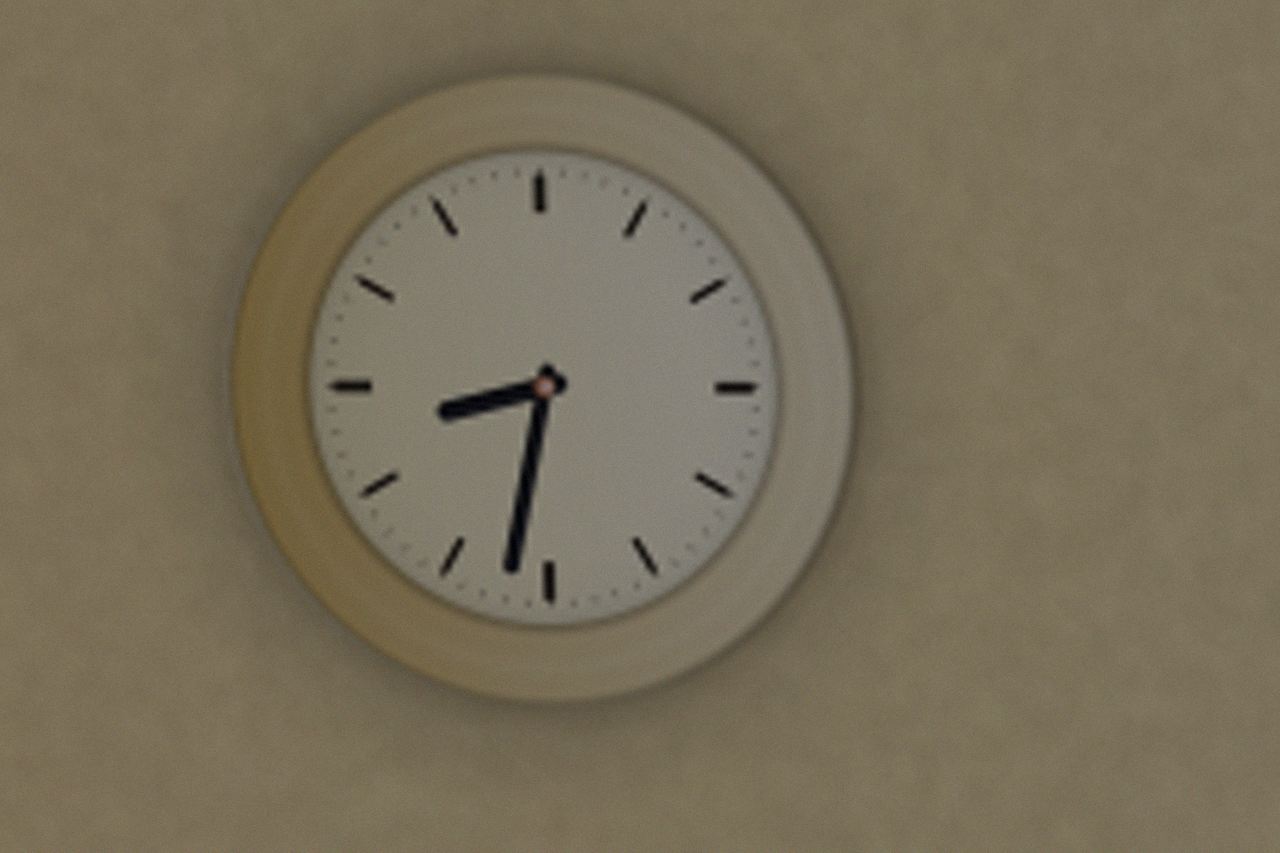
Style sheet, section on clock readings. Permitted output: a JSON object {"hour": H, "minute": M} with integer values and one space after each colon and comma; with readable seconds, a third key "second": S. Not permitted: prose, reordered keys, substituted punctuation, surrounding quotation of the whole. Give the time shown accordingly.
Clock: {"hour": 8, "minute": 32}
